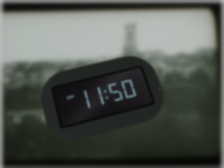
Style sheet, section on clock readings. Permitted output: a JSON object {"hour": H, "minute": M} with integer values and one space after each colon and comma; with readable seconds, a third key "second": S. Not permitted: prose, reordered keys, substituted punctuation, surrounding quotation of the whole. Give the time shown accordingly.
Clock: {"hour": 11, "minute": 50}
